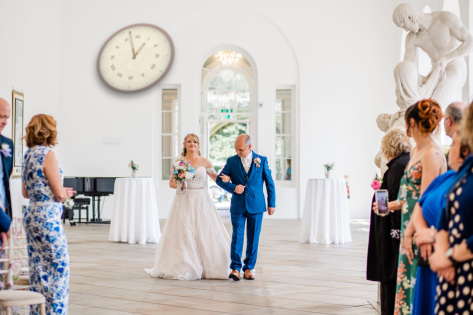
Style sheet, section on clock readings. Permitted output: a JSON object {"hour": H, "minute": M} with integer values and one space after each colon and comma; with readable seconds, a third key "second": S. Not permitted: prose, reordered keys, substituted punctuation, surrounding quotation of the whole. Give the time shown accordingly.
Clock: {"hour": 12, "minute": 57}
